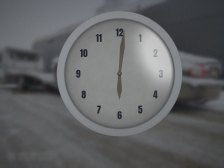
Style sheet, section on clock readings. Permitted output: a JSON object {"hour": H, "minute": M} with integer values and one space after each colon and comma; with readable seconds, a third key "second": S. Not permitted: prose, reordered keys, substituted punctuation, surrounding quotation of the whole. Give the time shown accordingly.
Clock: {"hour": 6, "minute": 1}
